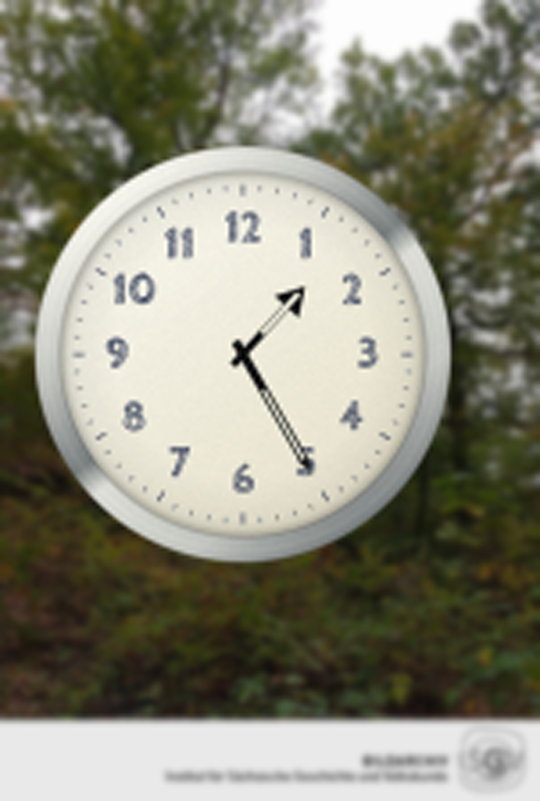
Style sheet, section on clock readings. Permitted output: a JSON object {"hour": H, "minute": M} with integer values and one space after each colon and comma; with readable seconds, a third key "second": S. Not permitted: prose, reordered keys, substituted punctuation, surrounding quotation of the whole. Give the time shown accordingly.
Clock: {"hour": 1, "minute": 25}
